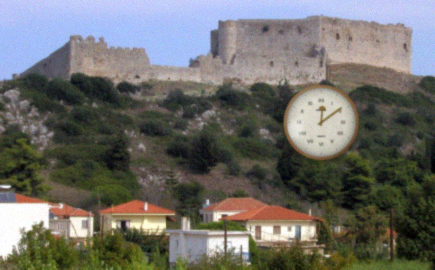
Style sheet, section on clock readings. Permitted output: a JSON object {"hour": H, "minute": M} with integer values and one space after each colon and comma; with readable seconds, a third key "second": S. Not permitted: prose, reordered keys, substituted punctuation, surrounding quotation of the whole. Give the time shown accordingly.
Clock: {"hour": 12, "minute": 9}
